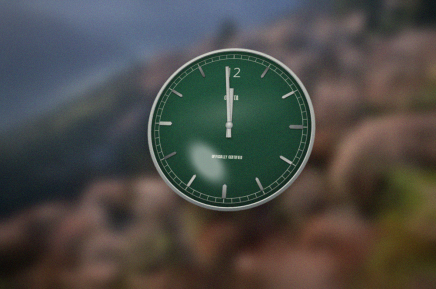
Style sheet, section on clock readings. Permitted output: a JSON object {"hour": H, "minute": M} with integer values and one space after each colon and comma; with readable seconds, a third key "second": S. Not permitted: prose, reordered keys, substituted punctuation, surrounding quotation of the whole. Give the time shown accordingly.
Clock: {"hour": 11, "minute": 59}
